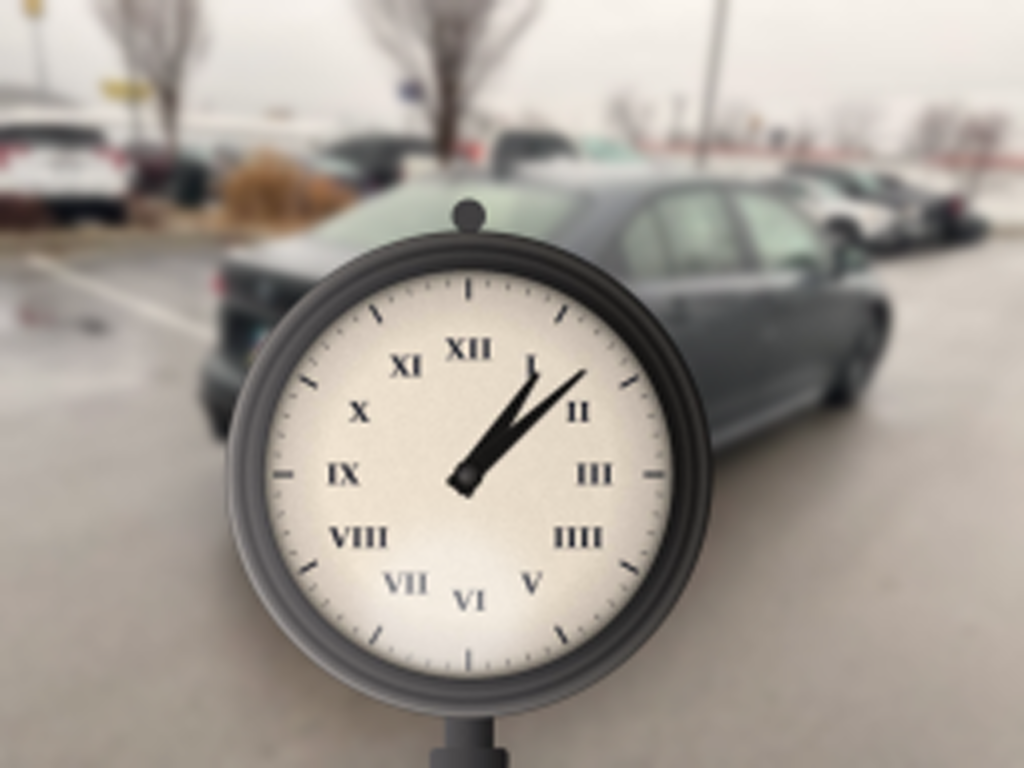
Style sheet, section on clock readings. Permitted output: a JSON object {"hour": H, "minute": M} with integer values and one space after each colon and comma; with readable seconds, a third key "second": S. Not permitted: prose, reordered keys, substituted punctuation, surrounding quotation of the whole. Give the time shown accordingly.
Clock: {"hour": 1, "minute": 8}
